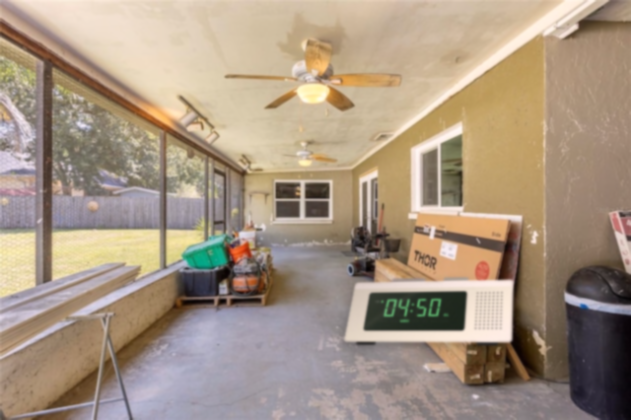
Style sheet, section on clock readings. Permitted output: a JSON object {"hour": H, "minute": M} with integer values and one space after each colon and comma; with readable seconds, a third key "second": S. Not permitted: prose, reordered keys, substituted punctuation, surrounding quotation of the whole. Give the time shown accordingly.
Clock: {"hour": 4, "minute": 50}
